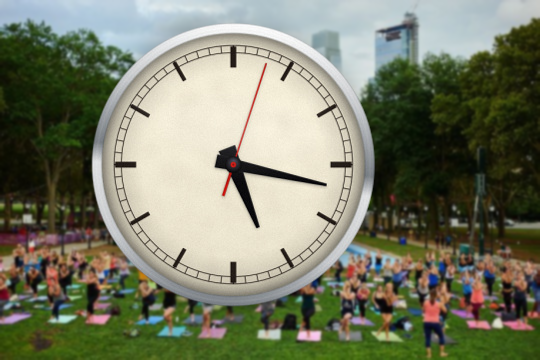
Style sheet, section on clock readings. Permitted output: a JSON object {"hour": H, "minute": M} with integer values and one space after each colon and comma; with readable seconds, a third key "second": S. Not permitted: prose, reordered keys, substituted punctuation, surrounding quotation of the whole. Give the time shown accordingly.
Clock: {"hour": 5, "minute": 17, "second": 3}
